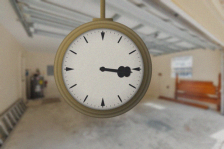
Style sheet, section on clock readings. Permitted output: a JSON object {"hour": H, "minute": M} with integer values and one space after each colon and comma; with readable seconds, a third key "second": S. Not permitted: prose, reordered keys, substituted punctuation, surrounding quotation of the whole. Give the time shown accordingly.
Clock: {"hour": 3, "minute": 16}
